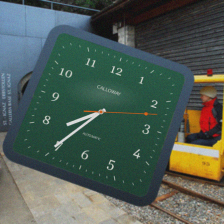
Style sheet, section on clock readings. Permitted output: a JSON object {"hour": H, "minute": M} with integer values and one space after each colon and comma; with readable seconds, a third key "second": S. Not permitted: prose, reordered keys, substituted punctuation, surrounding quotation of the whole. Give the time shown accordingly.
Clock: {"hour": 7, "minute": 35, "second": 12}
